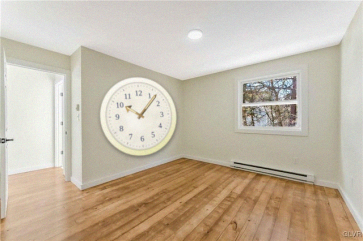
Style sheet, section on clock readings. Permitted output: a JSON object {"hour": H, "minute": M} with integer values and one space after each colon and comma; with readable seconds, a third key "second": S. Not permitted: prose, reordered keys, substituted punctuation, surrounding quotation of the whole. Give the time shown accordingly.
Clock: {"hour": 10, "minute": 7}
